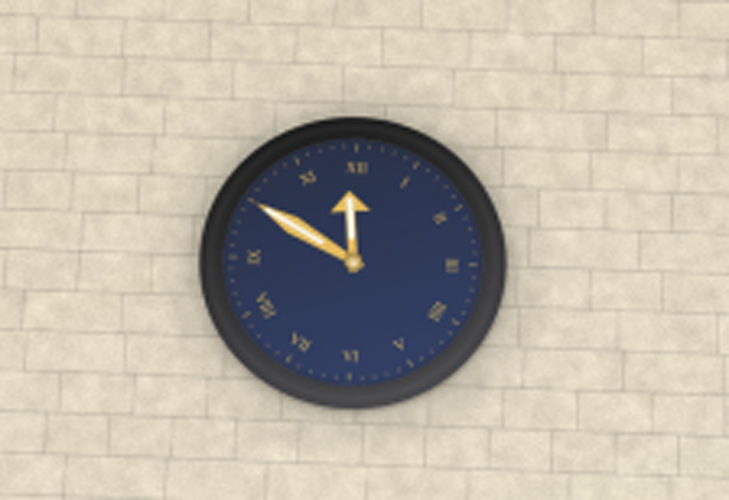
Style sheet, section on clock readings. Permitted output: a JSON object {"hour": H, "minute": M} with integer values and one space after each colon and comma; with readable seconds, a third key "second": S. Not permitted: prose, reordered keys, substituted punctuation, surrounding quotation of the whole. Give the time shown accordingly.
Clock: {"hour": 11, "minute": 50}
